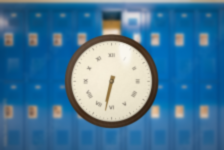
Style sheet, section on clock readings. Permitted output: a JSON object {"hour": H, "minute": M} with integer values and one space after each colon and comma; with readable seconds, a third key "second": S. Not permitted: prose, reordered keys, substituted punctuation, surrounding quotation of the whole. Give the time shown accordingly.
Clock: {"hour": 6, "minute": 32}
